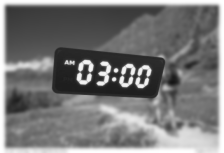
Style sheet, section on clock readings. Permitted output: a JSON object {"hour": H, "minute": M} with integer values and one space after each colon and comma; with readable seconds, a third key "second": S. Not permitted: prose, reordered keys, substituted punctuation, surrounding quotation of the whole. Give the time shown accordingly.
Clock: {"hour": 3, "minute": 0}
